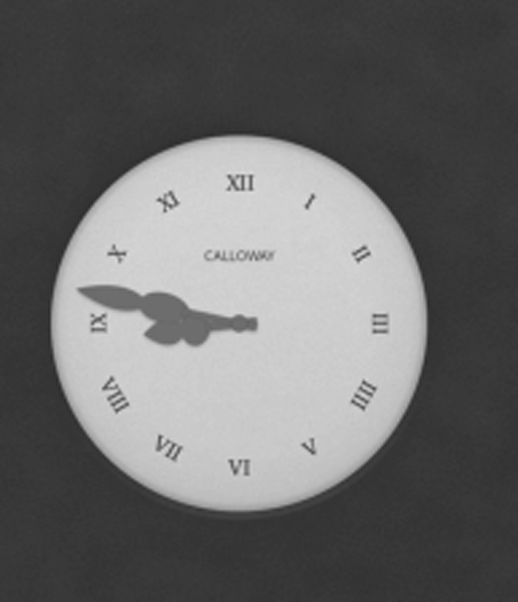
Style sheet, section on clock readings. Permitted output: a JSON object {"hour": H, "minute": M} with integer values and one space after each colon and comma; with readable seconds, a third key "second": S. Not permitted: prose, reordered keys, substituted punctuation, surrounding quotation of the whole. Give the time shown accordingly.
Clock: {"hour": 8, "minute": 47}
